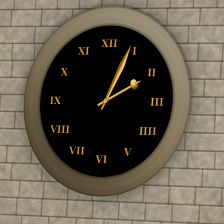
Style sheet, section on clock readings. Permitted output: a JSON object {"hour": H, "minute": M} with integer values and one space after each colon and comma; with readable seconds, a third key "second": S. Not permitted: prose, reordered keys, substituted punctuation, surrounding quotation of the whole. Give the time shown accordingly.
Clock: {"hour": 2, "minute": 4}
